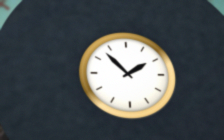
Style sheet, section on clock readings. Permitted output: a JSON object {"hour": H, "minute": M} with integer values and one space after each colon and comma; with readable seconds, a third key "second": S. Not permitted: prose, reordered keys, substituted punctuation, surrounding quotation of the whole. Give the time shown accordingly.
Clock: {"hour": 1, "minute": 53}
